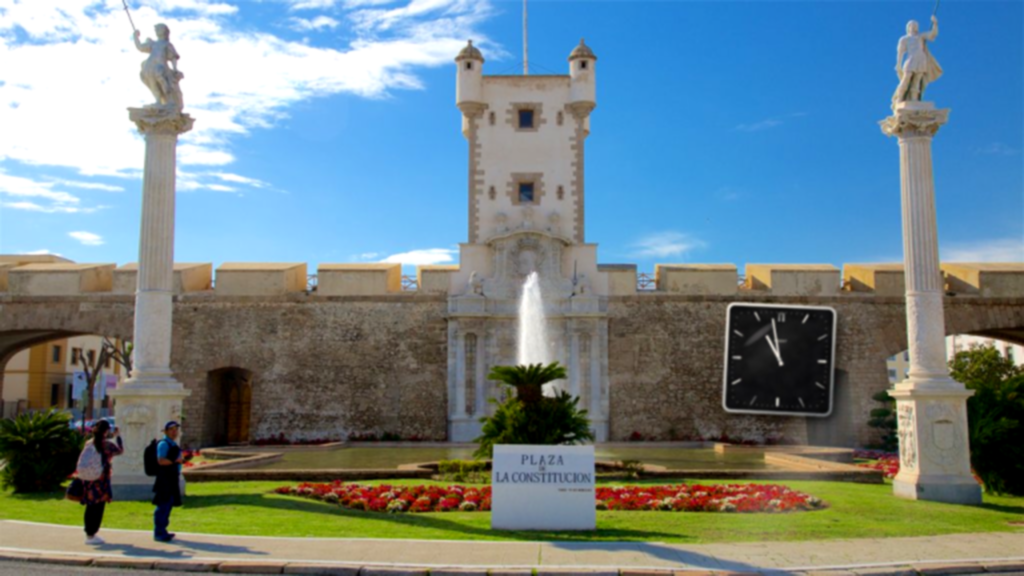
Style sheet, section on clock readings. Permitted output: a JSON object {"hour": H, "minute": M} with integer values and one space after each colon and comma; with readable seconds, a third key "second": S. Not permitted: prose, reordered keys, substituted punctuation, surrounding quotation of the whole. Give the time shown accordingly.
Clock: {"hour": 10, "minute": 58}
